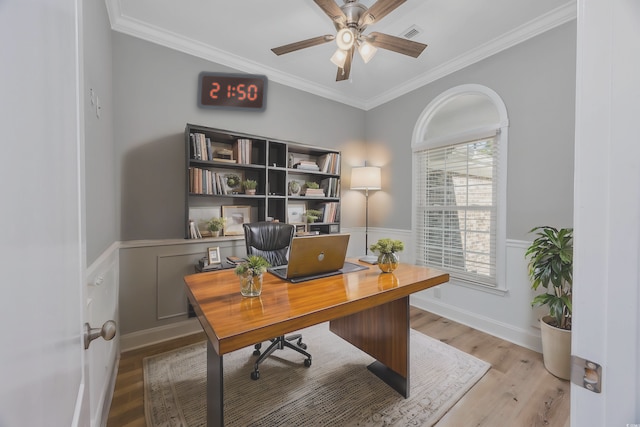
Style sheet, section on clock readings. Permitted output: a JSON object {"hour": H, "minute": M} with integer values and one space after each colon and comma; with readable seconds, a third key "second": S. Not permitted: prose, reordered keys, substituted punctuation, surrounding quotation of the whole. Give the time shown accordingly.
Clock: {"hour": 21, "minute": 50}
